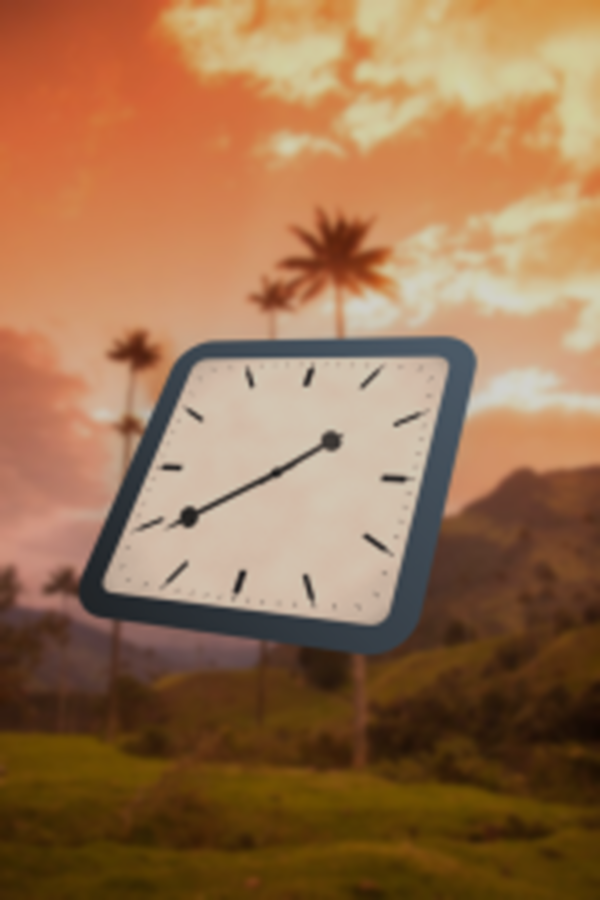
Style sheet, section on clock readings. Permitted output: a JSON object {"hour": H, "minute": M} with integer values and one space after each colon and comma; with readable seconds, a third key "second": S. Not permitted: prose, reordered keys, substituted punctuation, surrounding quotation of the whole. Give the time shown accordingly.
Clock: {"hour": 1, "minute": 39}
